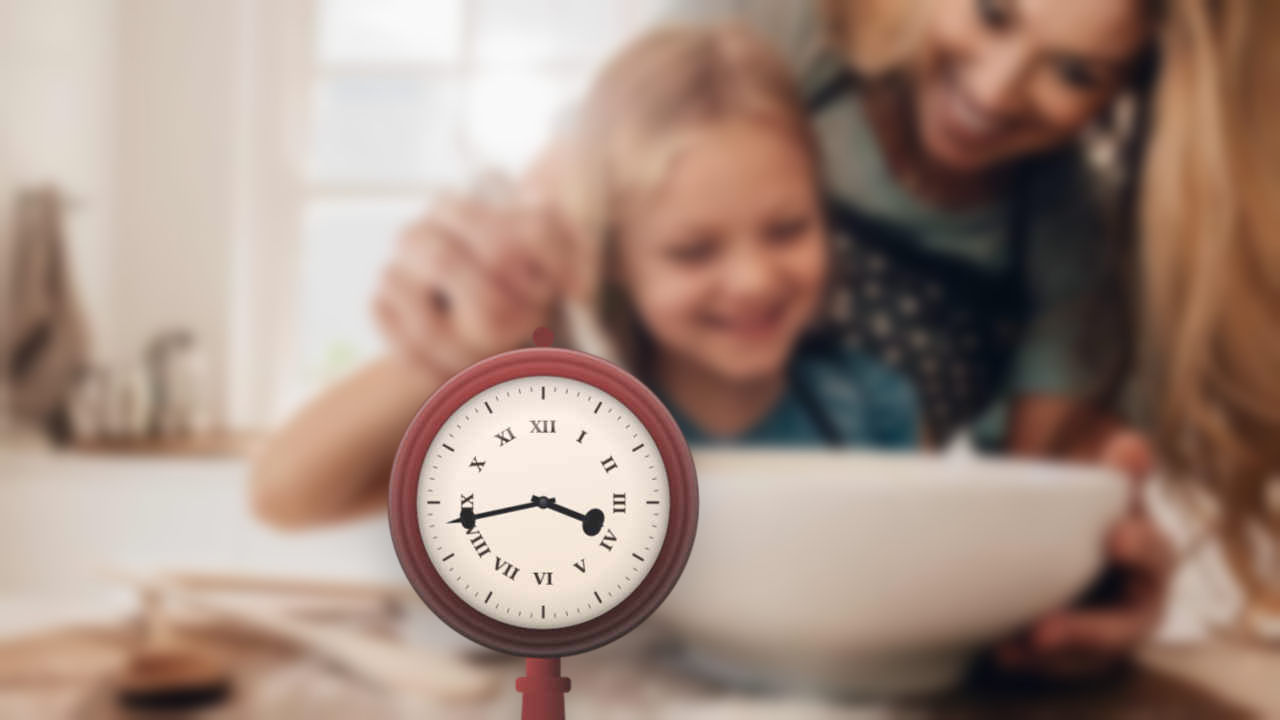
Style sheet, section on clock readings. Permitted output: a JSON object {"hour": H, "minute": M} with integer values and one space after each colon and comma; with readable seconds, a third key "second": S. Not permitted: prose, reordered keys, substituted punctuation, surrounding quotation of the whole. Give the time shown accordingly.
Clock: {"hour": 3, "minute": 43}
